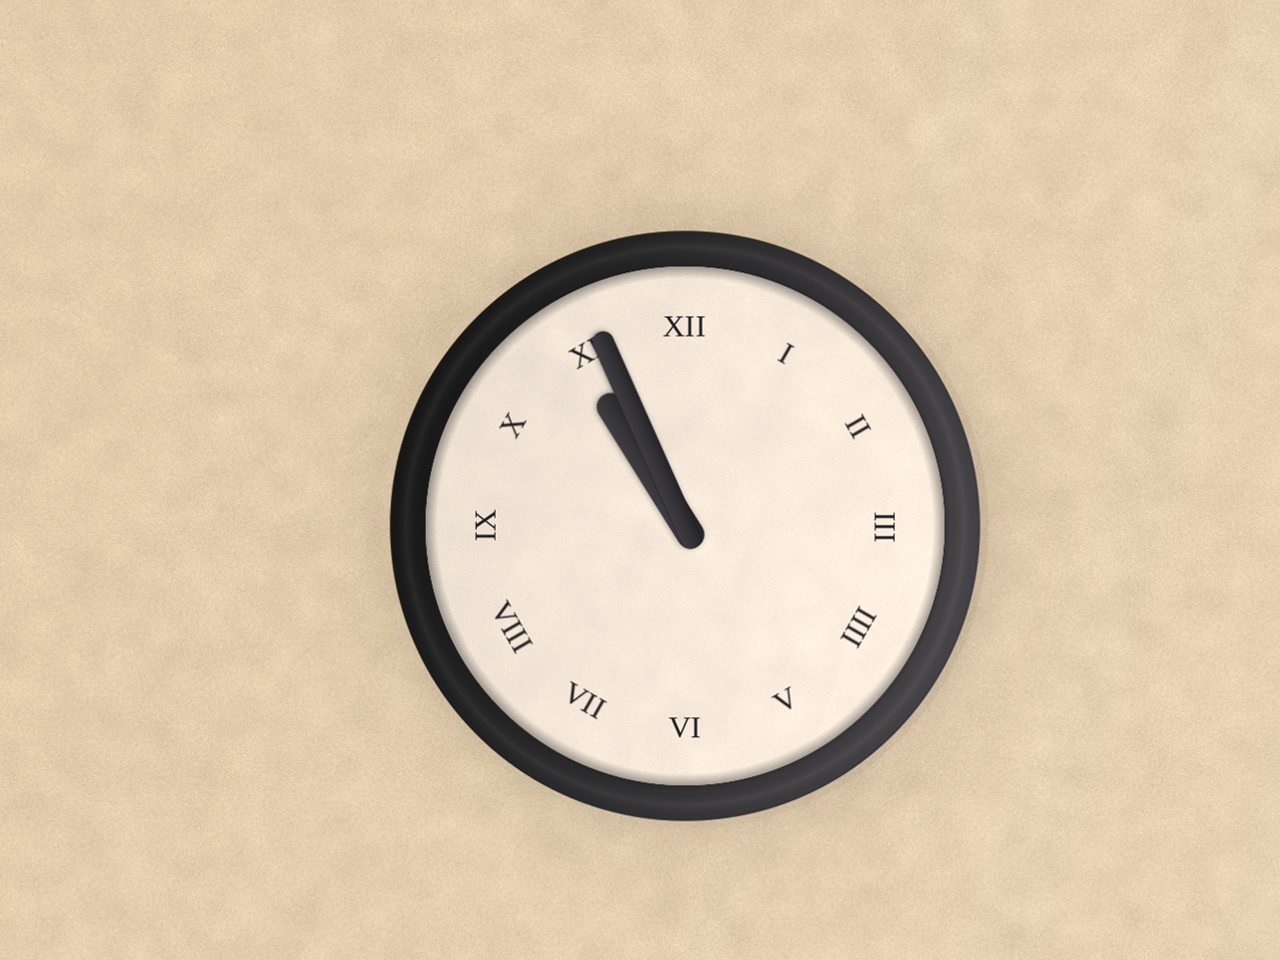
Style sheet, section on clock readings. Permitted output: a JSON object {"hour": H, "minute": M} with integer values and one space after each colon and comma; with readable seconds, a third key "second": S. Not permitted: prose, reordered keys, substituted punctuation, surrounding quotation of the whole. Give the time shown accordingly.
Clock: {"hour": 10, "minute": 56}
